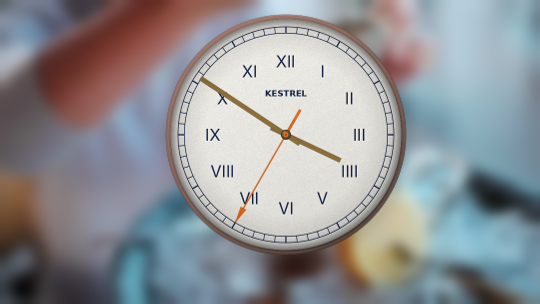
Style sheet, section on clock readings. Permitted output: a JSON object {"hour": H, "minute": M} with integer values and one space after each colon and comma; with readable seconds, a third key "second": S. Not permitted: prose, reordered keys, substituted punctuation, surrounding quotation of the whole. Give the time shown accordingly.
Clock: {"hour": 3, "minute": 50, "second": 35}
